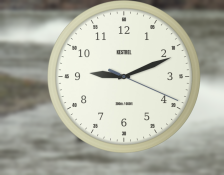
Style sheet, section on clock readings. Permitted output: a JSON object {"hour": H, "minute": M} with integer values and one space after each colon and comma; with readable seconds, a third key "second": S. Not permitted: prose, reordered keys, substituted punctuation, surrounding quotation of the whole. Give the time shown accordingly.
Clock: {"hour": 9, "minute": 11, "second": 19}
